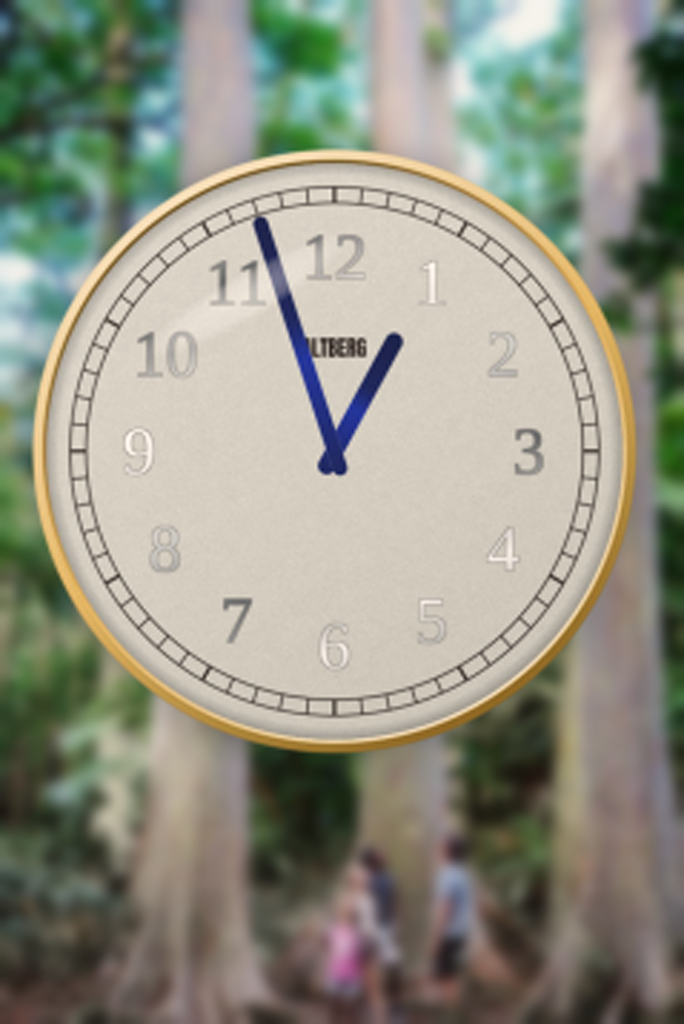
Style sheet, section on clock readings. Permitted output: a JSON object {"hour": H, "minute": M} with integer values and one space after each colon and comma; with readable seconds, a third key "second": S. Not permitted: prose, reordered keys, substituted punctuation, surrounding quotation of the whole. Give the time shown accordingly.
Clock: {"hour": 12, "minute": 57}
